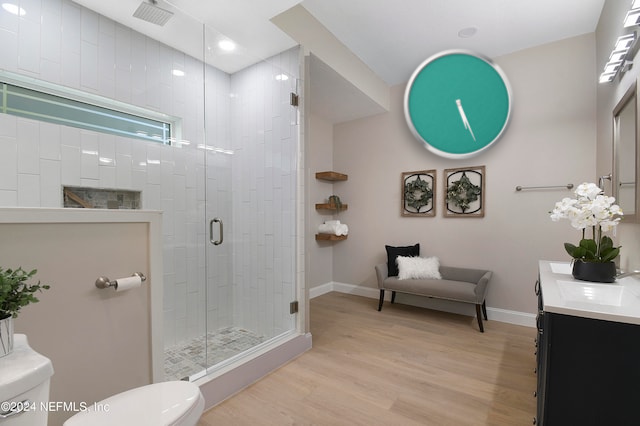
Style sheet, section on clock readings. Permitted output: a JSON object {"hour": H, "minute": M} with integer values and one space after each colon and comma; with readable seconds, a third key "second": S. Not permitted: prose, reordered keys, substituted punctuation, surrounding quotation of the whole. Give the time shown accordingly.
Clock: {"hour": 5, "minute": 26}
